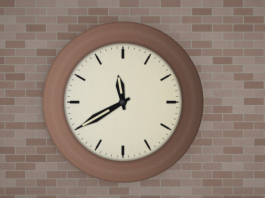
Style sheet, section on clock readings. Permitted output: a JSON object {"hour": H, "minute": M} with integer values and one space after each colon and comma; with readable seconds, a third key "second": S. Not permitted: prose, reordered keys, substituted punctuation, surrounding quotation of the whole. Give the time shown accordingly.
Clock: {"hour": 11, "minute": 40}
